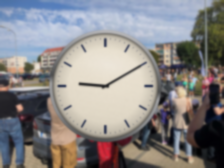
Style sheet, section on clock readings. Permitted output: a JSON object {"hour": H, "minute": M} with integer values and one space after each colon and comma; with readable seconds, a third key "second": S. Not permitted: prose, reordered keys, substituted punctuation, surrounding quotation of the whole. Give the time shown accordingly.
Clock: {"hour": 9, "minute": 10}
